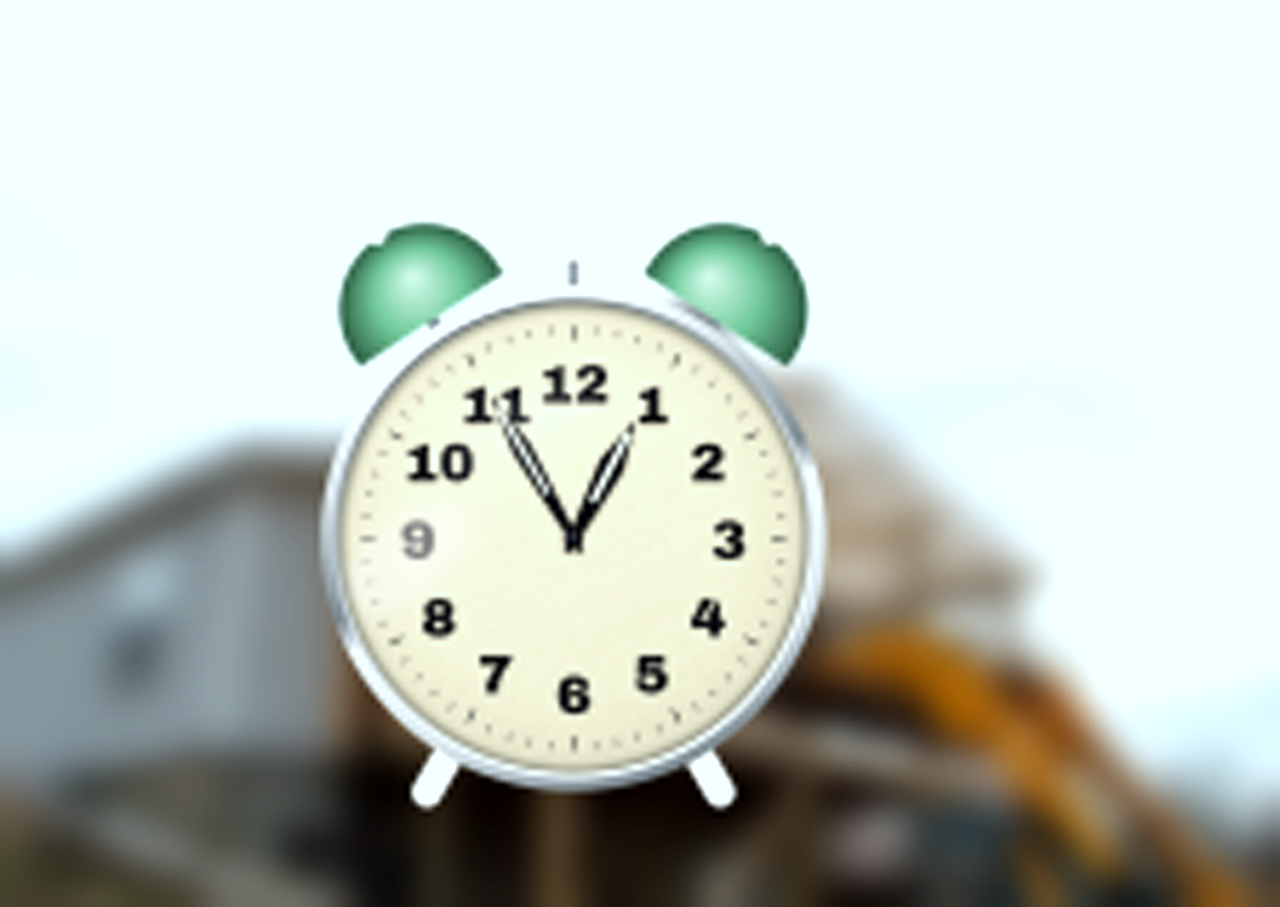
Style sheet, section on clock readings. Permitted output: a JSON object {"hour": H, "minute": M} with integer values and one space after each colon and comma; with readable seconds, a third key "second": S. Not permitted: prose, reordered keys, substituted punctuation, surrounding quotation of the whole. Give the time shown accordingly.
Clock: {"hour": 12, "minute": 55}
